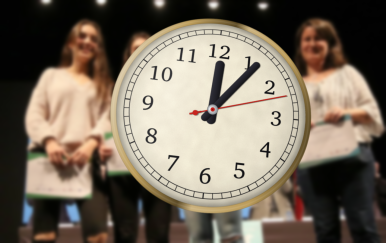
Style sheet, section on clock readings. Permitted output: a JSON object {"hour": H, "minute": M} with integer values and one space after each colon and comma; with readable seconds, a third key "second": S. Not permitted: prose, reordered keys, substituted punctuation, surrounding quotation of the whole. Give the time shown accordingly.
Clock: {"hour": 12, "minute": 6, "second": 12}
